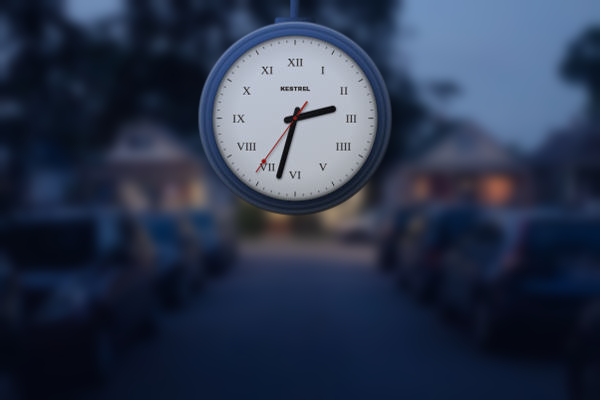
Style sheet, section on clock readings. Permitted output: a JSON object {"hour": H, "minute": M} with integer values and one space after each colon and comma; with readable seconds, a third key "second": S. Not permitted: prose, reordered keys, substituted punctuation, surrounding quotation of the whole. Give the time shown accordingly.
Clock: {"hour": 2, "minute": 32, "second": 36}
